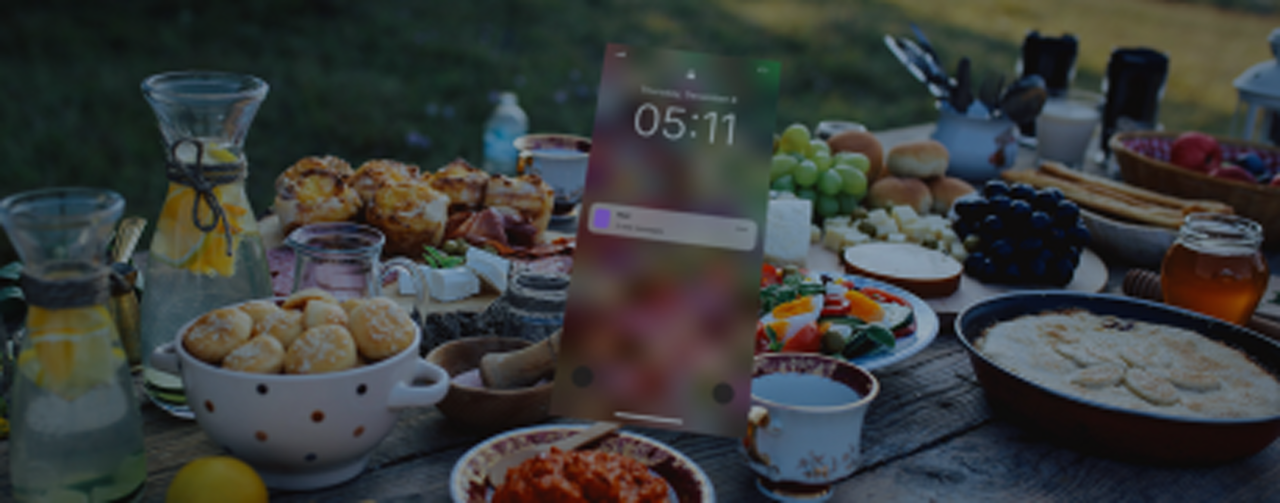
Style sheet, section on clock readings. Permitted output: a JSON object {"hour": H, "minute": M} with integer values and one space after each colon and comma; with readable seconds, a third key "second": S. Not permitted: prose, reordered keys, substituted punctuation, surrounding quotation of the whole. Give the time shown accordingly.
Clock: {"hour": 5, "minute": 11}
